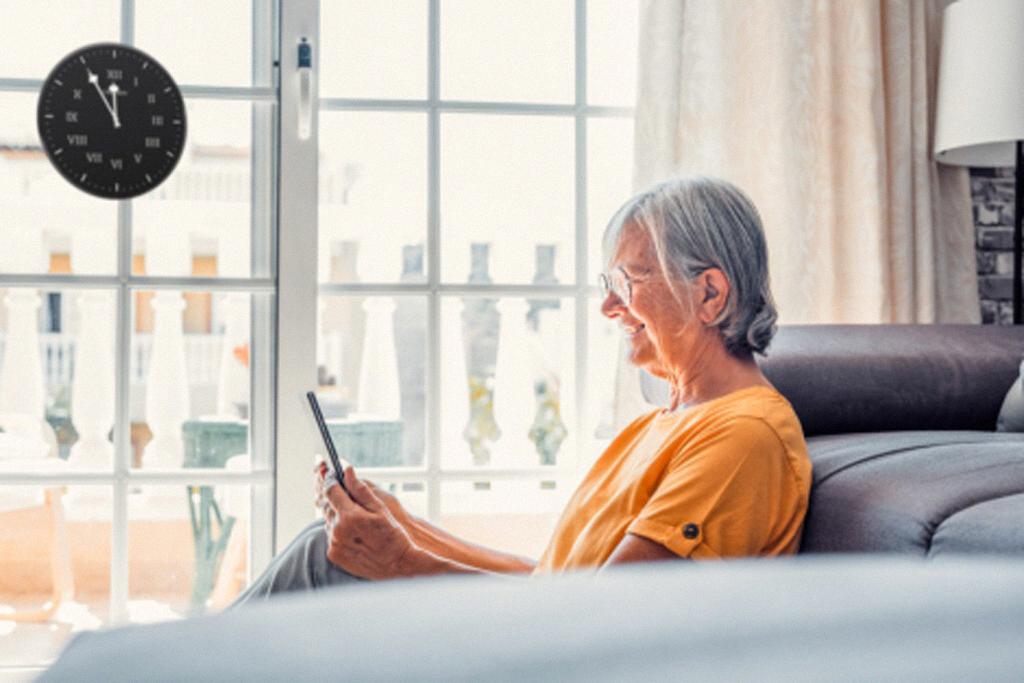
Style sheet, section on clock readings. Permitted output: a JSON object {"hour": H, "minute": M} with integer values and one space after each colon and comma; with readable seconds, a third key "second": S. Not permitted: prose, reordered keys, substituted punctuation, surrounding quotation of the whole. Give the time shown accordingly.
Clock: {"hour": 11, "minute": 55}
